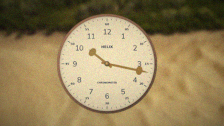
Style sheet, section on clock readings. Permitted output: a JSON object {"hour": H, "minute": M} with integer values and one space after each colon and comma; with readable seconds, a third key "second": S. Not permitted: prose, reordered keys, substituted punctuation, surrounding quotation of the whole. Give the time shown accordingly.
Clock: {"hour": 10, "minute": 17}
